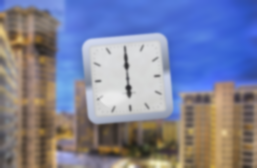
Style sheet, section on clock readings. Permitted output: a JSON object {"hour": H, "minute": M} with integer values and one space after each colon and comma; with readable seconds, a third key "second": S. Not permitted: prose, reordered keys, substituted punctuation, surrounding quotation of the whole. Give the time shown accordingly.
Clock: {"hour": 6, "minute": 0}
